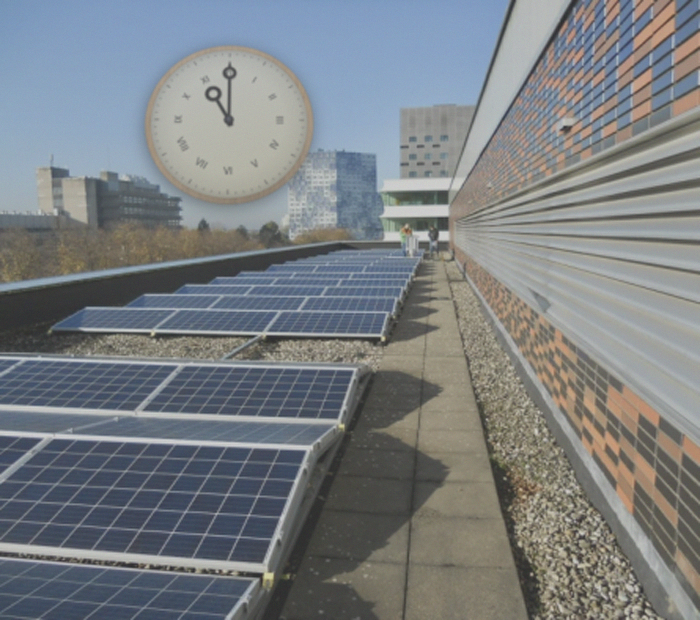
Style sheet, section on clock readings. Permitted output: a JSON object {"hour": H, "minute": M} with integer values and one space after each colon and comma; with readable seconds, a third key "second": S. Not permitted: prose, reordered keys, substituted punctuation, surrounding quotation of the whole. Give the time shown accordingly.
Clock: {"hour": 11, "minute": 0}
